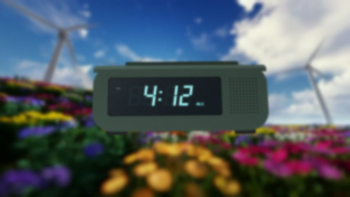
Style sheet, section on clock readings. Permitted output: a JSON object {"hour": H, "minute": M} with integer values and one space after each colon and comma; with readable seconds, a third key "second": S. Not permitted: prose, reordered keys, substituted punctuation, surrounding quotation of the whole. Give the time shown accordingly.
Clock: {"hour": 4, "minute": 12}
